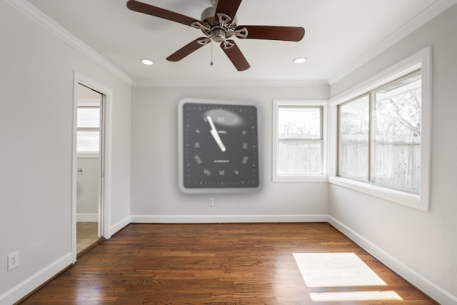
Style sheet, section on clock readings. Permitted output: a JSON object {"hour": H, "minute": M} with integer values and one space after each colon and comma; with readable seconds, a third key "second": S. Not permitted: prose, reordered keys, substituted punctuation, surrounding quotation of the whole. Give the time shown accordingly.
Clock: {"hour": 10, "minute": 56}
